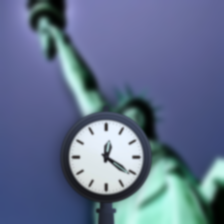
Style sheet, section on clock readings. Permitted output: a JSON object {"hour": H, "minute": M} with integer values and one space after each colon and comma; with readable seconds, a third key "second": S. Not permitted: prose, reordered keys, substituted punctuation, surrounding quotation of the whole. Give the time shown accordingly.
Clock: {"hour": 12, "minute": 21}
